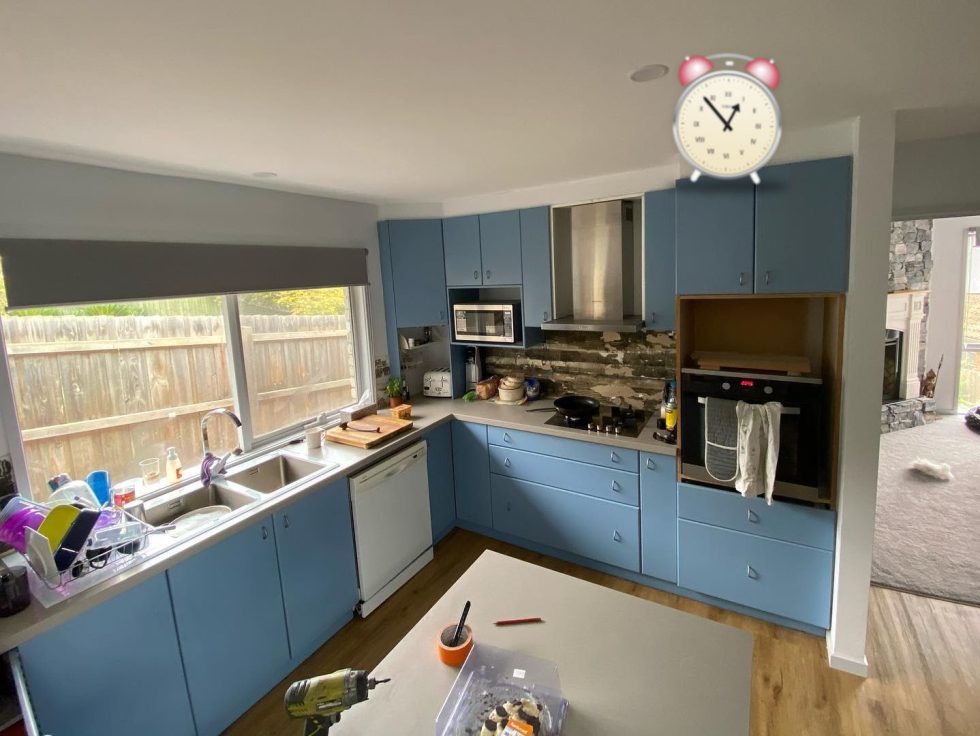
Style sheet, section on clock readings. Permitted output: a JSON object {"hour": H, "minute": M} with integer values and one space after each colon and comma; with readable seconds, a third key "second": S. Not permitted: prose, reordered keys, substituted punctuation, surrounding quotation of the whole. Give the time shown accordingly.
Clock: {"hour": 12, "minute": 53}
